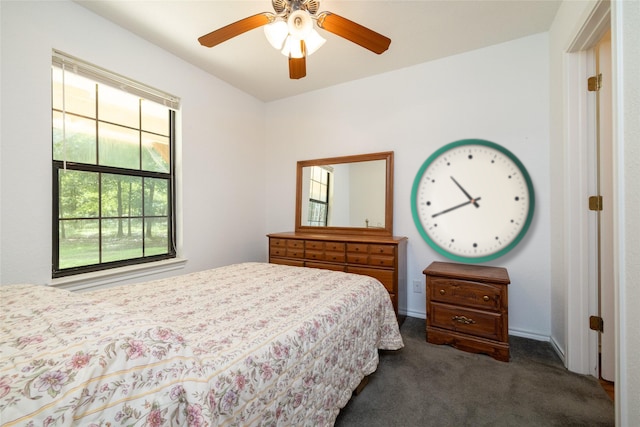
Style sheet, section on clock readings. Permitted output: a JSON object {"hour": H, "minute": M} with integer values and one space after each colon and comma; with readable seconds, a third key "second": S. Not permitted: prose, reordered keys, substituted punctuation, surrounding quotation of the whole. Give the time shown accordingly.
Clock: {"hour": 10, "minute": 42}
